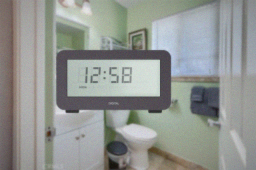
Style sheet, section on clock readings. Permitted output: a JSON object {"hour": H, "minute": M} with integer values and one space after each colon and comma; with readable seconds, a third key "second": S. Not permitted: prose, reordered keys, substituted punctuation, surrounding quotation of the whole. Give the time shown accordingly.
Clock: {"hour": 12, "minute": 58}
